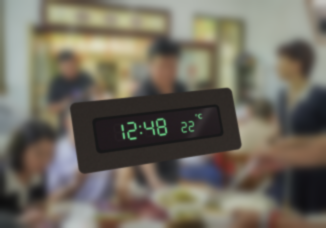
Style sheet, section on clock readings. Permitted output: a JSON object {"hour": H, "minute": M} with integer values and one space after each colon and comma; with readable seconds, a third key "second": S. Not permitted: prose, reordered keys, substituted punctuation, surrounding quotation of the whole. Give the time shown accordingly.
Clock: {"hour": 12, "minute": 48}
